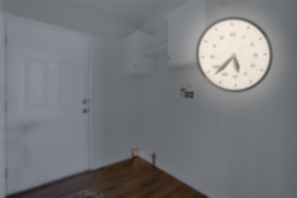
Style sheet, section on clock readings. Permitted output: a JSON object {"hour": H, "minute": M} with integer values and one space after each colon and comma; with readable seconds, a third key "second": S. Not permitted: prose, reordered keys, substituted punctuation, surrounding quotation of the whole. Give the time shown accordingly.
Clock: {"hour": 5, "minute": 38}
